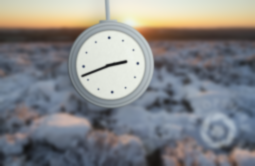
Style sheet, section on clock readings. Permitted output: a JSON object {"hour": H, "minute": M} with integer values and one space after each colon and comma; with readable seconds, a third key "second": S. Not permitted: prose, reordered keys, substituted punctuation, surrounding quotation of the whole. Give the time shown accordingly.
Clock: {"hour": 2, "minute": 42}
